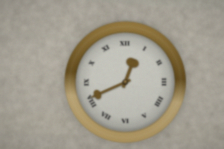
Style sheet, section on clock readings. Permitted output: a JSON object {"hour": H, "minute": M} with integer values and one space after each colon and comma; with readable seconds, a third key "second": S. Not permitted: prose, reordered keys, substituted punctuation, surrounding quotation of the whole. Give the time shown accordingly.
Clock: {"hour": 12, "minute": 41}
